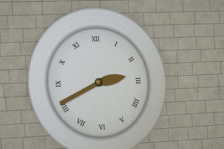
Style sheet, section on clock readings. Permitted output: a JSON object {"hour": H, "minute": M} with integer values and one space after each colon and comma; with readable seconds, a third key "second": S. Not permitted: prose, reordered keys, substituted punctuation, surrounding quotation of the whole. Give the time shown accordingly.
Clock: {"hour": 2, "minute": 41}
